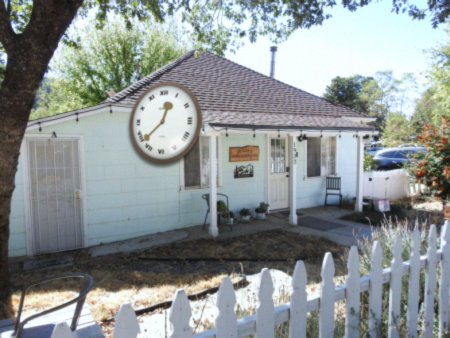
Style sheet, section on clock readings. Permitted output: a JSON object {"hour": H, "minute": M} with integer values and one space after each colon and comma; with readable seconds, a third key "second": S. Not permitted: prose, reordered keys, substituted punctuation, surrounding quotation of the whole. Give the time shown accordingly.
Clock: {"hour": 12, "minute": 38}
